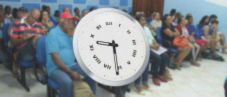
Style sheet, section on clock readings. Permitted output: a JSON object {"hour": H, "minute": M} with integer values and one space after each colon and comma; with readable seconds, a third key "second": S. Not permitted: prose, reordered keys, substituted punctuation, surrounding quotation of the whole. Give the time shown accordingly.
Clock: {"hour": 9, "minute": 31}
